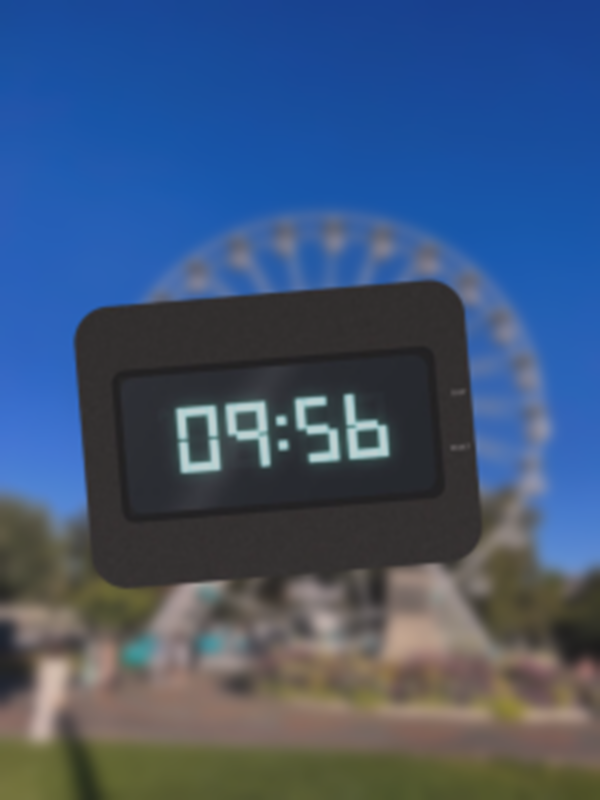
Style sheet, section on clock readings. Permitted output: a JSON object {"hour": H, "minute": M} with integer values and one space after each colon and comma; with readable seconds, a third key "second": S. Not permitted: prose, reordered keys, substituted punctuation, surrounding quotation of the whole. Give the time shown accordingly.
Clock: {"hour": 9, "minute": 56}
